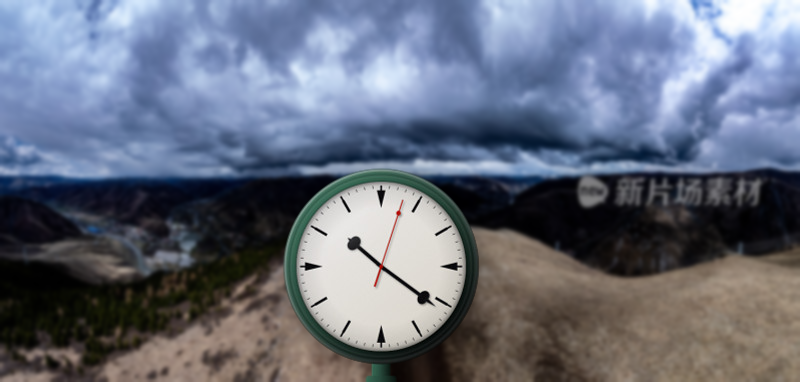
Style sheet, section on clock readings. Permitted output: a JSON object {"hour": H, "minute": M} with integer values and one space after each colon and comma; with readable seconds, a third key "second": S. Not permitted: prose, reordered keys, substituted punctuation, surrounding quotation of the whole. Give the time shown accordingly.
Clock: {"hour": 10, "minute": 21, "second": 3}
